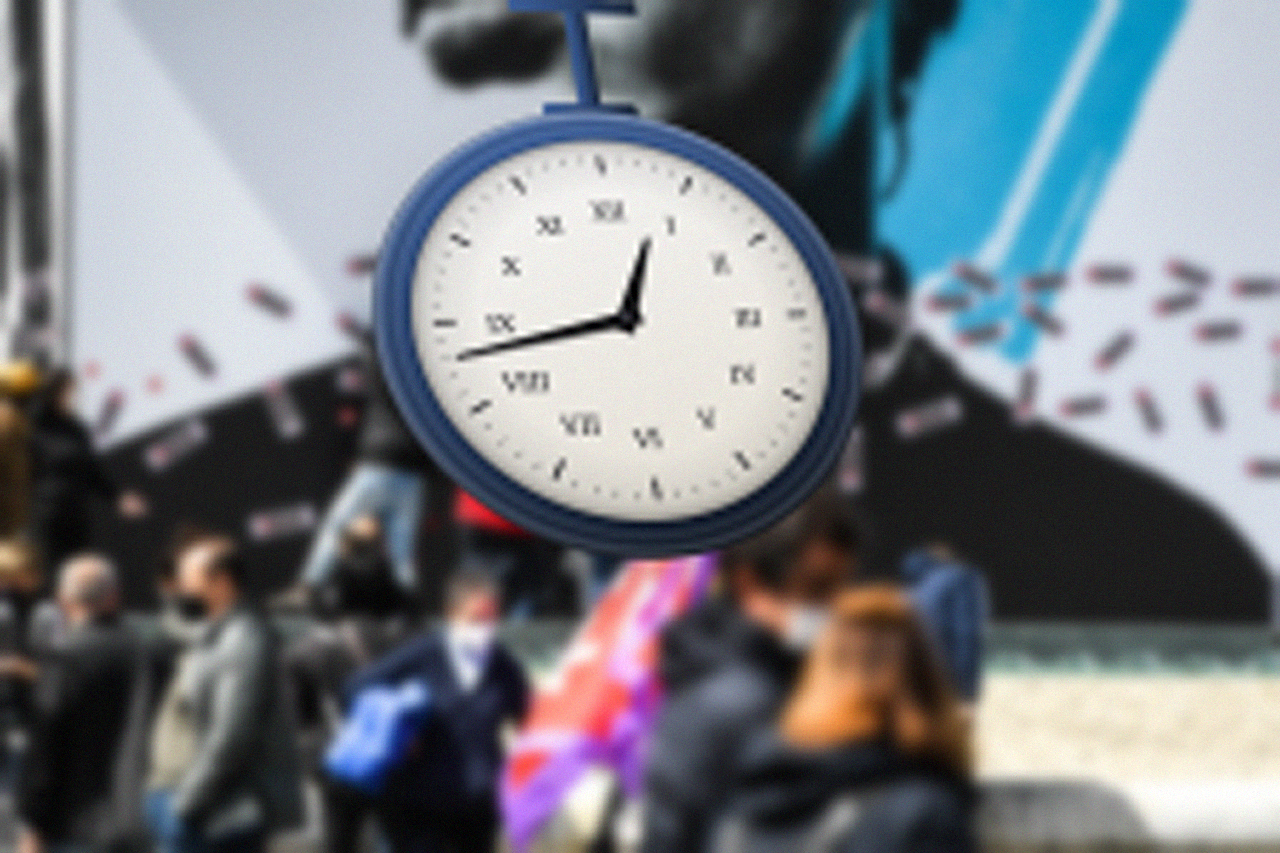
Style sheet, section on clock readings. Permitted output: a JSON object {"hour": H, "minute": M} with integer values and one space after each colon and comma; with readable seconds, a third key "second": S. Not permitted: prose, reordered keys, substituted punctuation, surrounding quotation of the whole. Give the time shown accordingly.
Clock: {"hour": 12, "minute": 43}
